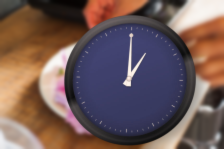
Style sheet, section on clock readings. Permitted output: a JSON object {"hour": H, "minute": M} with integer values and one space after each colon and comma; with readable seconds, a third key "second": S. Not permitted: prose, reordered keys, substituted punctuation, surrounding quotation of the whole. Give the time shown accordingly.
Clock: {"hour": 1, "minute": 0}
